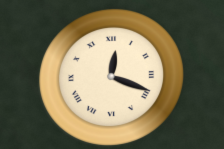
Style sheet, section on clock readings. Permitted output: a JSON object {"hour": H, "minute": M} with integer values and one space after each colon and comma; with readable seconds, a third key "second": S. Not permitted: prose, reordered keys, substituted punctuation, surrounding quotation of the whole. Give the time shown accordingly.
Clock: {"hour": 12, "minute": 19}
